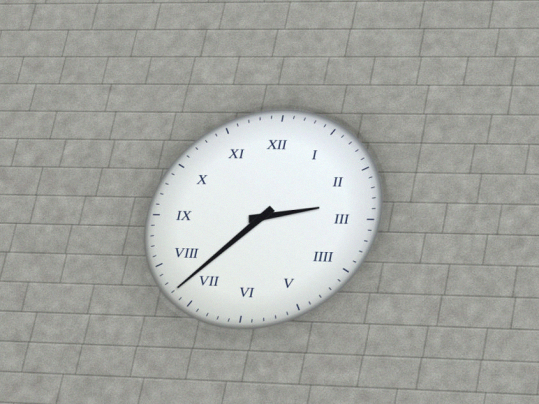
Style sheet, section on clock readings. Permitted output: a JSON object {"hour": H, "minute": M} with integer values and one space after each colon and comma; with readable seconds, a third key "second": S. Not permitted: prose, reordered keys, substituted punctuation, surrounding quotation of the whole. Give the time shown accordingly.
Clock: {"hour": 2, "minute": 37}
